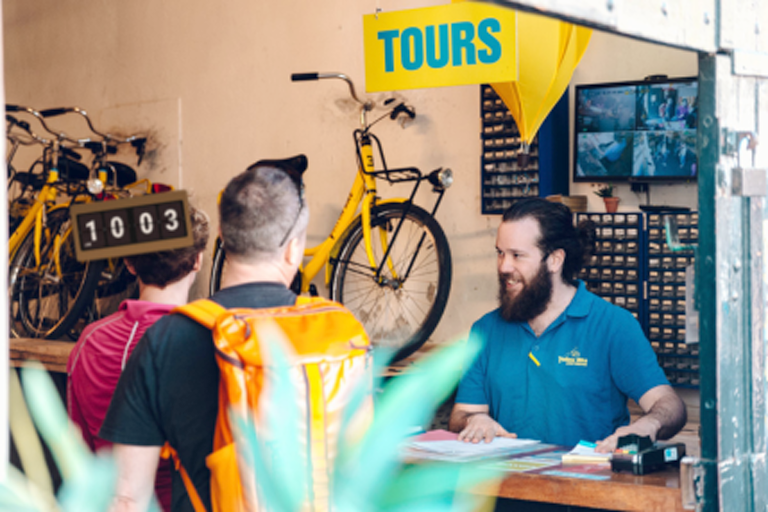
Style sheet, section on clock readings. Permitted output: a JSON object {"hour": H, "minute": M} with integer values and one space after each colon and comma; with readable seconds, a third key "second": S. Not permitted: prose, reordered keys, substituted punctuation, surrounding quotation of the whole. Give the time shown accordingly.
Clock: {"hour": 10, "minute": 3}
